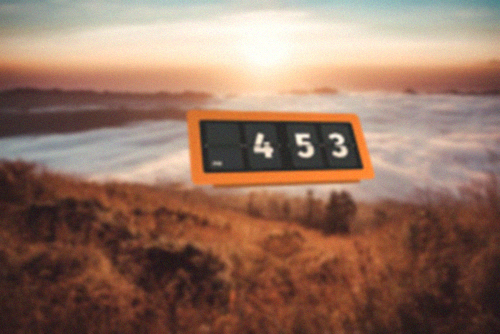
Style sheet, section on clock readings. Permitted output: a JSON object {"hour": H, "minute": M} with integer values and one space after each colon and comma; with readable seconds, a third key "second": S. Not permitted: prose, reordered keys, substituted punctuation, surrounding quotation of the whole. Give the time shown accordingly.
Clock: {"hour": 4, "minute": 53}
